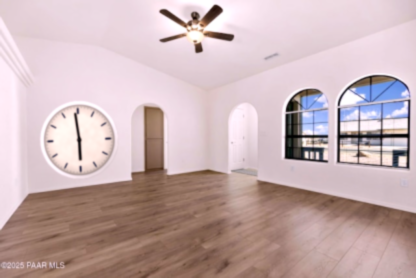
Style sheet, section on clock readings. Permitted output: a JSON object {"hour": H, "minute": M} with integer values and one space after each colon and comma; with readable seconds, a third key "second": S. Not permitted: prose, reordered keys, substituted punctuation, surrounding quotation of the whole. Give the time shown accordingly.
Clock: {"hour": 5, "minute": 59}
